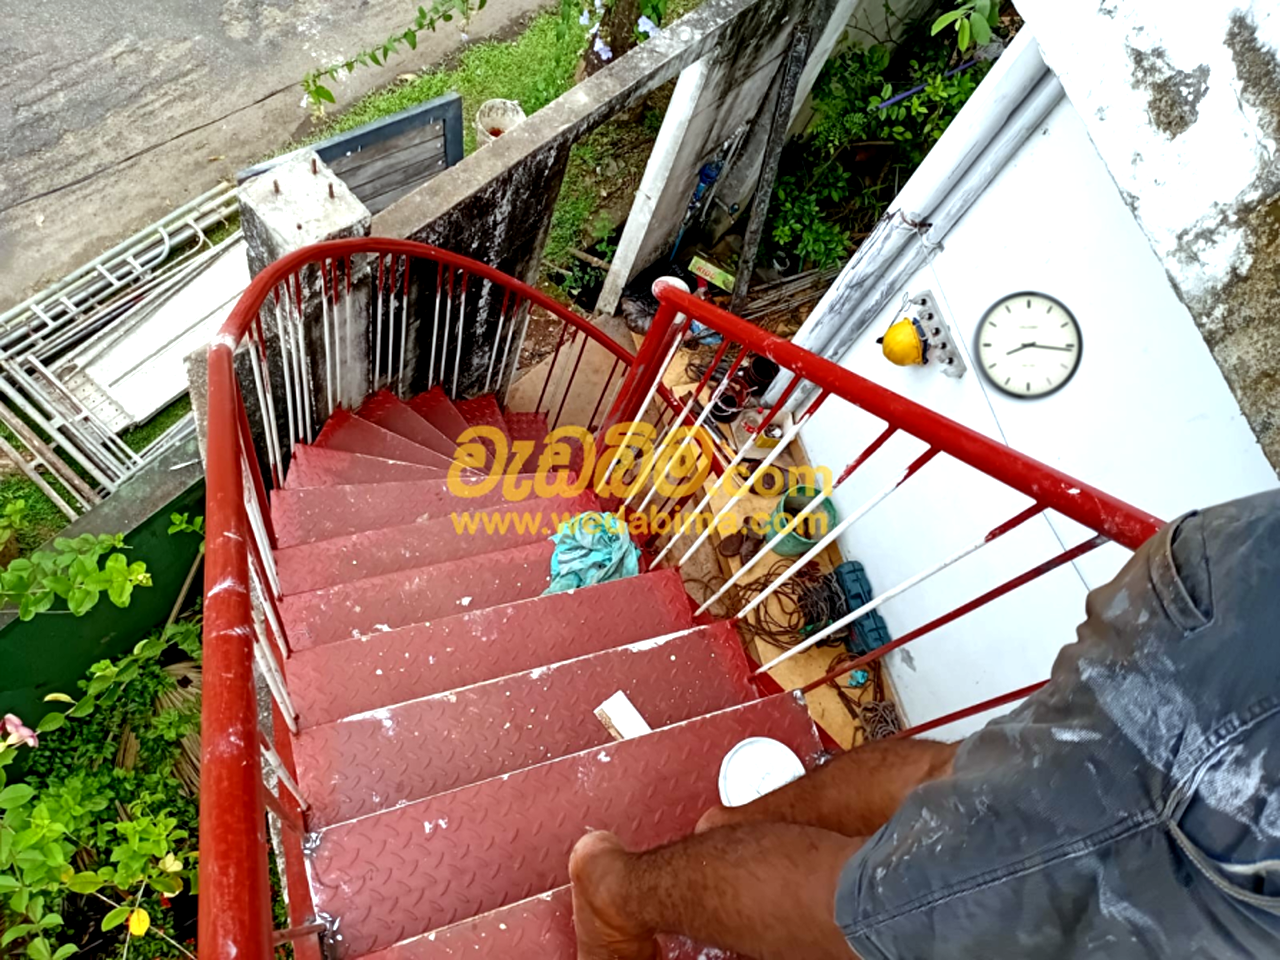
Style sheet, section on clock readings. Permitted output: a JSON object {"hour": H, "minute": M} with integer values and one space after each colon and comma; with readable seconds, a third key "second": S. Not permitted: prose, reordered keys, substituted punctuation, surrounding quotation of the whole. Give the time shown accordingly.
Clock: {"hour": 8, "minute": 16}
